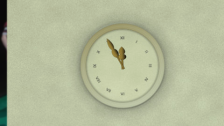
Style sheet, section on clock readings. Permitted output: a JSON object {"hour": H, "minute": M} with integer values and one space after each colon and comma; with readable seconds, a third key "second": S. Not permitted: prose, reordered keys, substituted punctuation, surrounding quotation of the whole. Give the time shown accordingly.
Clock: {"hour": 11, "minute": 55}
